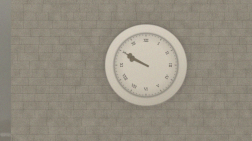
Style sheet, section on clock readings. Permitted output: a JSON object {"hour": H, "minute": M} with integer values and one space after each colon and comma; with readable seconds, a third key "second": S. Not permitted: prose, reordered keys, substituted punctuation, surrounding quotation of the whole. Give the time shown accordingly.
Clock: {"hour": 9, "minute": 50}
